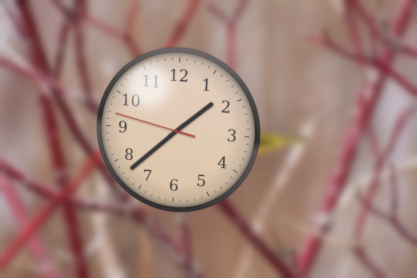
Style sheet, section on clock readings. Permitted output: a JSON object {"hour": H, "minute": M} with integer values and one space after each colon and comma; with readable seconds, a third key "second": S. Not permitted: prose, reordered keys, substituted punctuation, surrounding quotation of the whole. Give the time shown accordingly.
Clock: {"hour": 1, "minute": 37, "second": 47}
